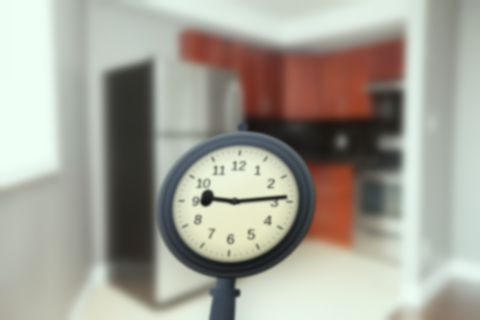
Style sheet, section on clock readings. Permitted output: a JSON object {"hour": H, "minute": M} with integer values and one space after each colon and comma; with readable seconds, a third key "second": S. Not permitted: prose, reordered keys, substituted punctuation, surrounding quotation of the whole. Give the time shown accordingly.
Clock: {"hour": 9, "minute": 14}
